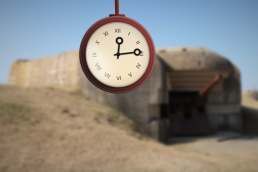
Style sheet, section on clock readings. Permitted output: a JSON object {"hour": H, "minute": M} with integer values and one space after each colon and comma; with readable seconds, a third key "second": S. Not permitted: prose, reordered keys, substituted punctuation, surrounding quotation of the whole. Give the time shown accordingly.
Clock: {"hour": 12, "minute": 14}
